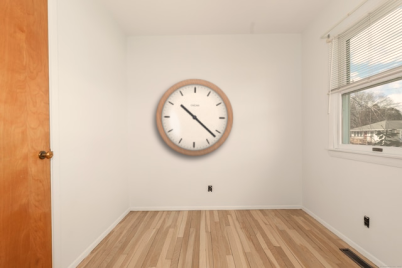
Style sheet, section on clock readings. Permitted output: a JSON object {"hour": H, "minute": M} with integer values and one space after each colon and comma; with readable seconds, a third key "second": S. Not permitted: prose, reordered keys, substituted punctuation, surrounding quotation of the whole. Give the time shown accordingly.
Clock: {"hour": 10, "minute": 22}
